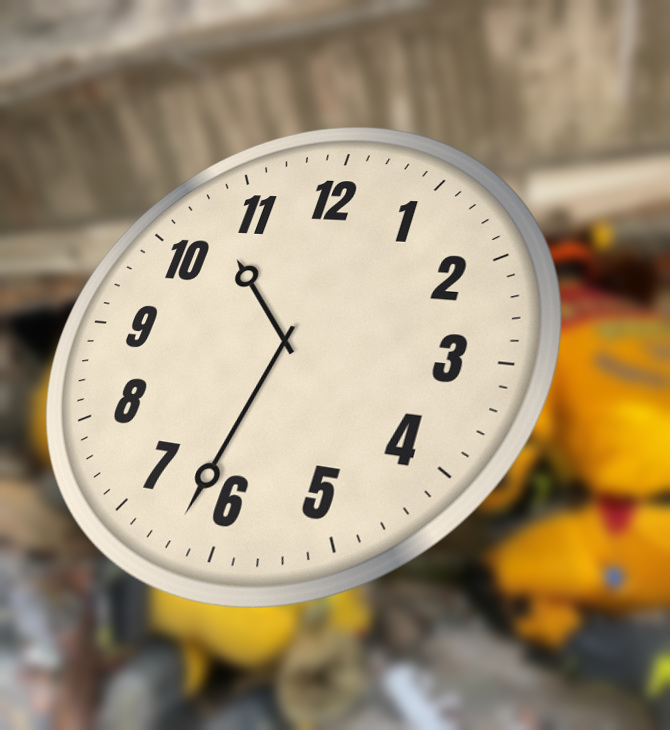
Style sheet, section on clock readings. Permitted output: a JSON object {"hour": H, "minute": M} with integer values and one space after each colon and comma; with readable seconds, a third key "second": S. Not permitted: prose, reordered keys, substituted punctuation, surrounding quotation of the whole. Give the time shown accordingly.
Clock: {"hour": 10, "minute": 32}
